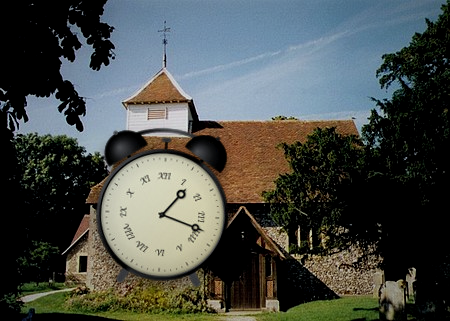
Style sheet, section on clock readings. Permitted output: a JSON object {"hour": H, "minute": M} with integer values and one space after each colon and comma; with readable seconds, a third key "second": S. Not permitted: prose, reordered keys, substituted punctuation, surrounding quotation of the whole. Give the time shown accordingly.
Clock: {"hour": 1, "minute": 18}
